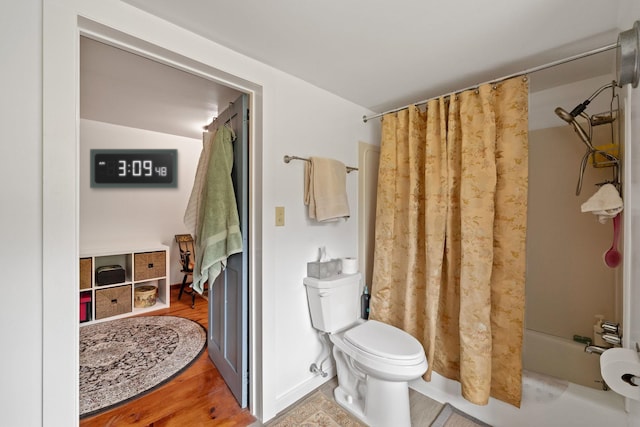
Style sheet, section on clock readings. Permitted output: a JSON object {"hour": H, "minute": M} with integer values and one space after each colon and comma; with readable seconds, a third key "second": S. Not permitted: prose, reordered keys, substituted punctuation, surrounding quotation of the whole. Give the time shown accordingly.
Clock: {"hour": 3, "minute": 9}
